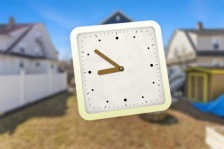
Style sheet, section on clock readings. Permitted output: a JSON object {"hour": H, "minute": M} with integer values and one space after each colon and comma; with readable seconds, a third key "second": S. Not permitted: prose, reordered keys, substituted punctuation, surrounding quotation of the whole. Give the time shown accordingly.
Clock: {"hour": 8, "minute": 52}
